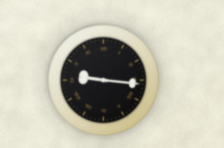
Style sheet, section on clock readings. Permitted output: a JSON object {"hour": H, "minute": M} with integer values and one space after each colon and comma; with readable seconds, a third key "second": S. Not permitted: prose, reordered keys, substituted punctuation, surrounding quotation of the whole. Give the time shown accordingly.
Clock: {"hour": 9, "minute": 16}
